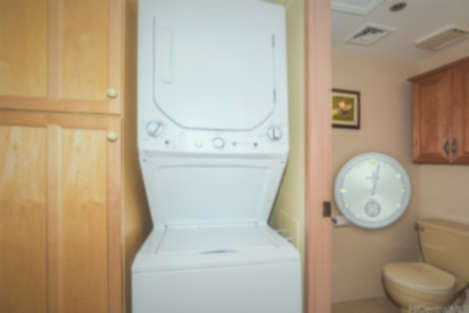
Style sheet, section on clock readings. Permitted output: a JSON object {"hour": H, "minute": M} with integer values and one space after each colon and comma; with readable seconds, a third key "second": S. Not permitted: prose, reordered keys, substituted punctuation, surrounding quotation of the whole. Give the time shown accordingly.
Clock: {"hour": 12, "minute": 2}
